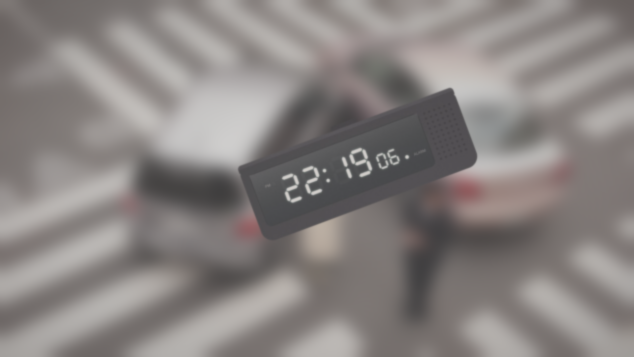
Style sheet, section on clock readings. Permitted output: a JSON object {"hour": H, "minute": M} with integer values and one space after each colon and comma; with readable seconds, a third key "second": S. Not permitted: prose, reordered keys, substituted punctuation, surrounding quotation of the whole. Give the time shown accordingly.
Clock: {"hour": 22, "minute": 19, "second": 6}
